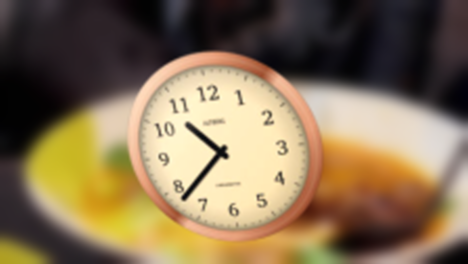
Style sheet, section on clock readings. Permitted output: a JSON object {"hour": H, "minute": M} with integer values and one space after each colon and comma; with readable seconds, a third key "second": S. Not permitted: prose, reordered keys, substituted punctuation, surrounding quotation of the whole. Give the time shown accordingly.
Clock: {"hour": 10, "minute": 38}
